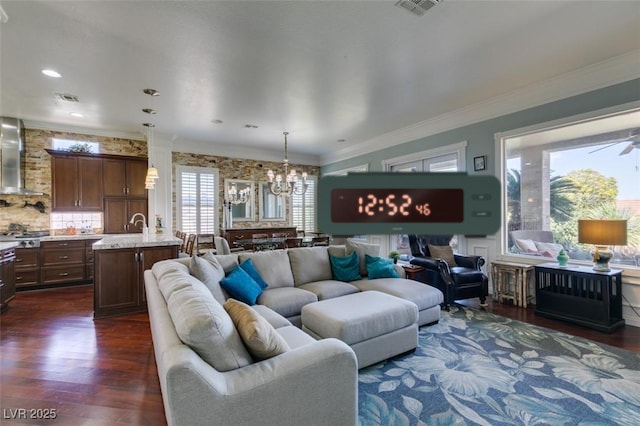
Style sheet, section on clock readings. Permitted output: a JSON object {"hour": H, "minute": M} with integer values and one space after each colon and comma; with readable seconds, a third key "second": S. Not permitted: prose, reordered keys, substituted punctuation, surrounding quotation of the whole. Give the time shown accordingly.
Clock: {"hour": 12, "minute": 52, "second": 46}
